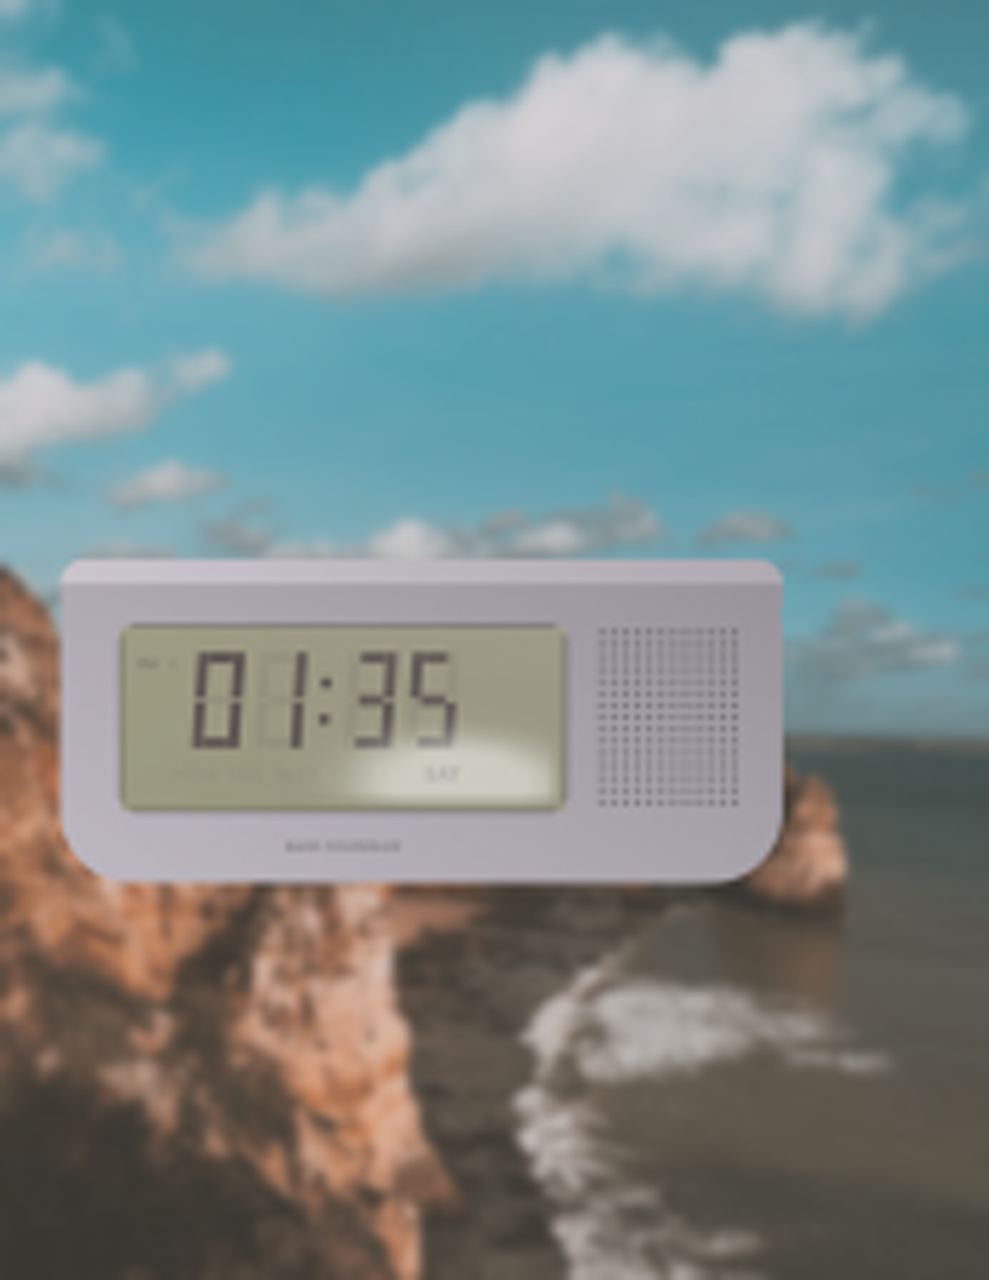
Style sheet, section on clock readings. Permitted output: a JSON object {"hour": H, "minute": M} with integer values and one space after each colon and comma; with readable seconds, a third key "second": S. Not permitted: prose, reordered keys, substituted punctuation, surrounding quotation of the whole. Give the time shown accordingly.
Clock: {"hour": 1, "minute": 35}
